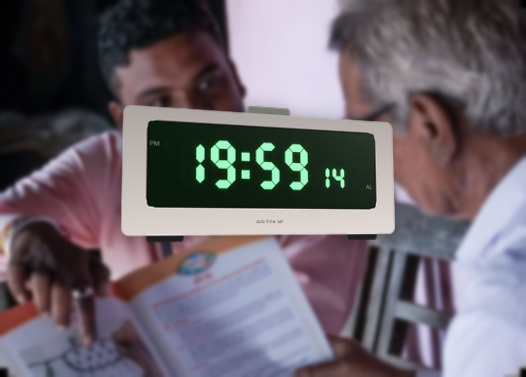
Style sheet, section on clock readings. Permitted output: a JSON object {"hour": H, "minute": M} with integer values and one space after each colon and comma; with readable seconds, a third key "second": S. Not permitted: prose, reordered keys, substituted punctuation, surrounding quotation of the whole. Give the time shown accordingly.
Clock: {"hour": 19, "minute": 59, "second": 14}
